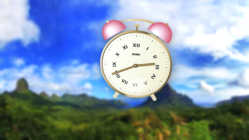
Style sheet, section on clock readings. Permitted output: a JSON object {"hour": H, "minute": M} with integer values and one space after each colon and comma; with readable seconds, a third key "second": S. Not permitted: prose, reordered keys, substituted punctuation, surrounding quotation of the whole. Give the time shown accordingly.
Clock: {"hour": 2, "minute": 41}
